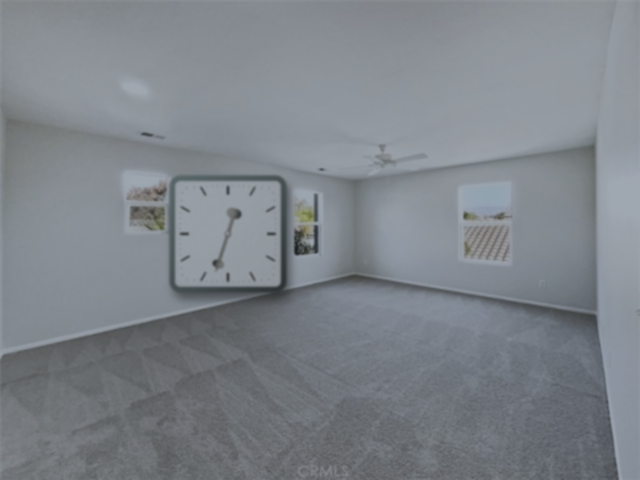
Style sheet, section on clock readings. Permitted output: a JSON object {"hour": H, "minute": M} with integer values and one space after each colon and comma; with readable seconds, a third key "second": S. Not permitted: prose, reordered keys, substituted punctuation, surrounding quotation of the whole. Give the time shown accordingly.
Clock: {"hour": 12, "minute": 33}
